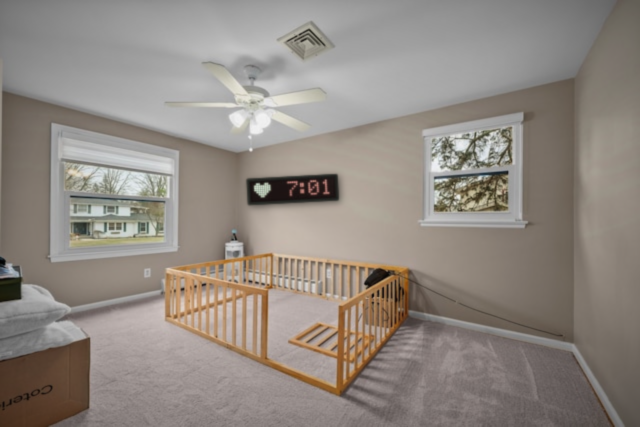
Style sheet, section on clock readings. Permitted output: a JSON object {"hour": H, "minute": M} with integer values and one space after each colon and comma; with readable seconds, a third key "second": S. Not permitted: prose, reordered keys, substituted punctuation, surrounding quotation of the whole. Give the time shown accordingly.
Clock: {"hour": 7, "minute": 1}
